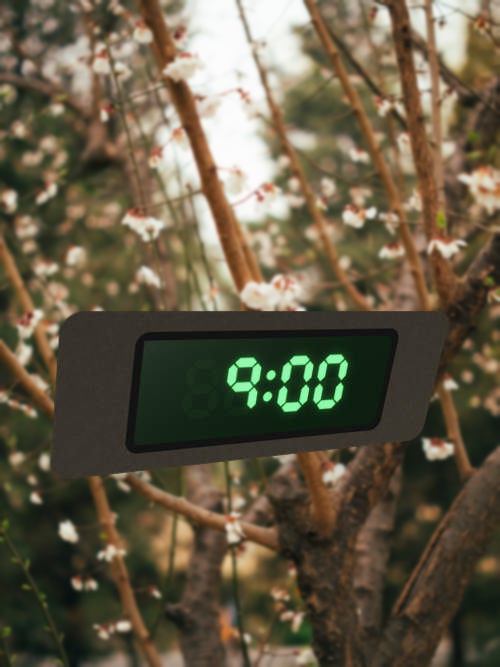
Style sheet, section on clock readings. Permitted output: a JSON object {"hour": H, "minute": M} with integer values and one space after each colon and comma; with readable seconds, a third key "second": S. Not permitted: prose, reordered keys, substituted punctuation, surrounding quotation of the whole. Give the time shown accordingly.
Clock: {"hour": 9, "minute": 0}
